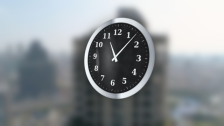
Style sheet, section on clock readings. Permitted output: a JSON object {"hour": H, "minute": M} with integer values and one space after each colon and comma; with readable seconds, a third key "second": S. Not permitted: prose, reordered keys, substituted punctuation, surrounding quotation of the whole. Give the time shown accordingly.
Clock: {"hour": 11, "minute": 7}
